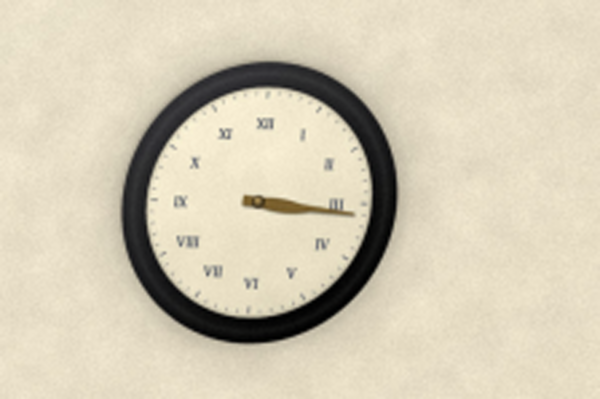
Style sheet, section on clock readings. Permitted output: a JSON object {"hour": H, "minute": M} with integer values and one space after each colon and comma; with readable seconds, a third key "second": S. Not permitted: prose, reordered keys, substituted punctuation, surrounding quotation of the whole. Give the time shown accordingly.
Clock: {"hour": 3, "minute": 16}
